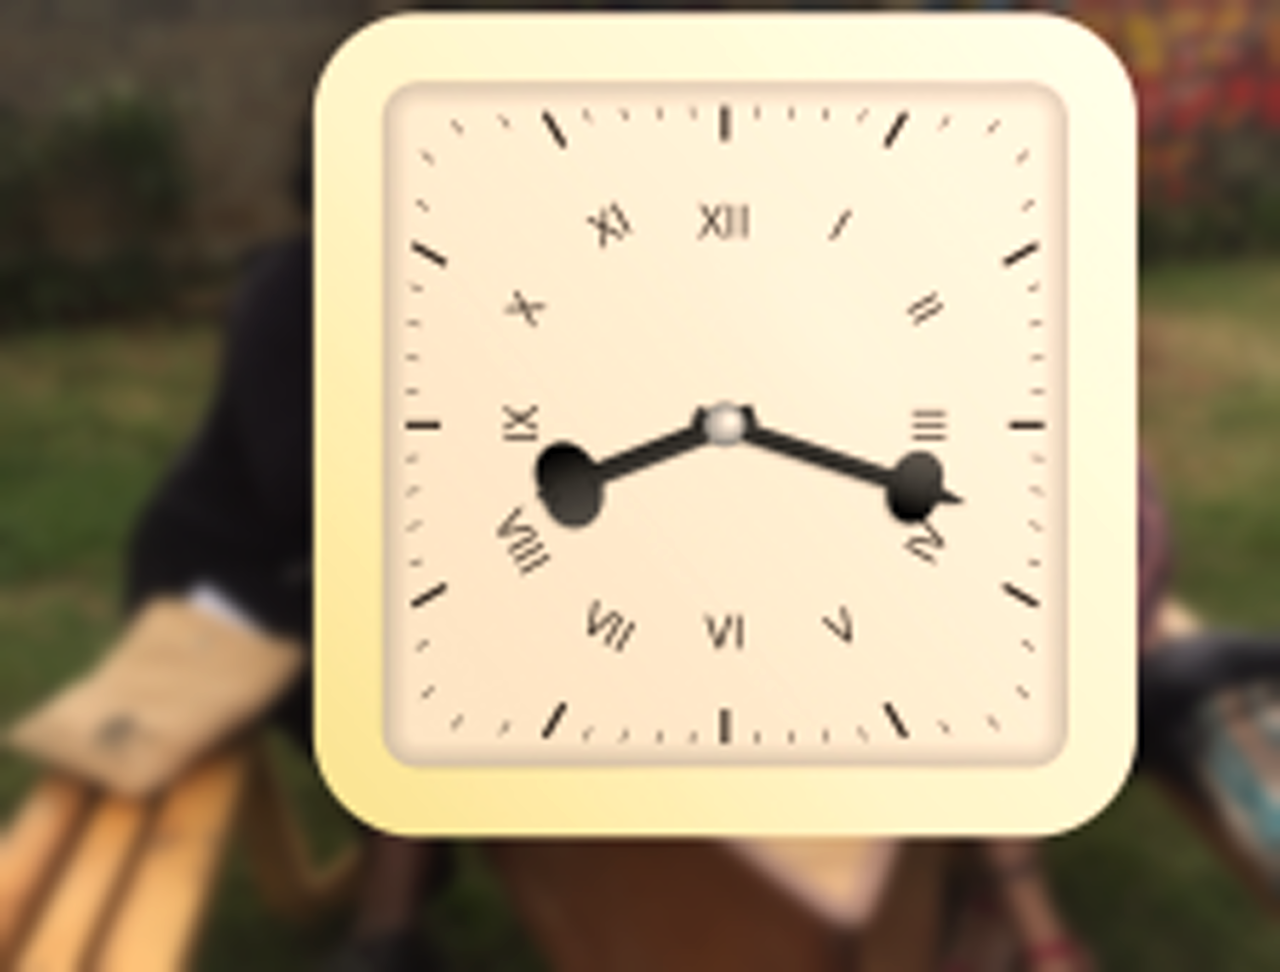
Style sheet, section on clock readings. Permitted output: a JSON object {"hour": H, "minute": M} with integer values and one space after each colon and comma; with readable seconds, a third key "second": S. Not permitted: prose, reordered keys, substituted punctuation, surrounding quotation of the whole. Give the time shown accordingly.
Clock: {"hour": 8, "minute": 18}
